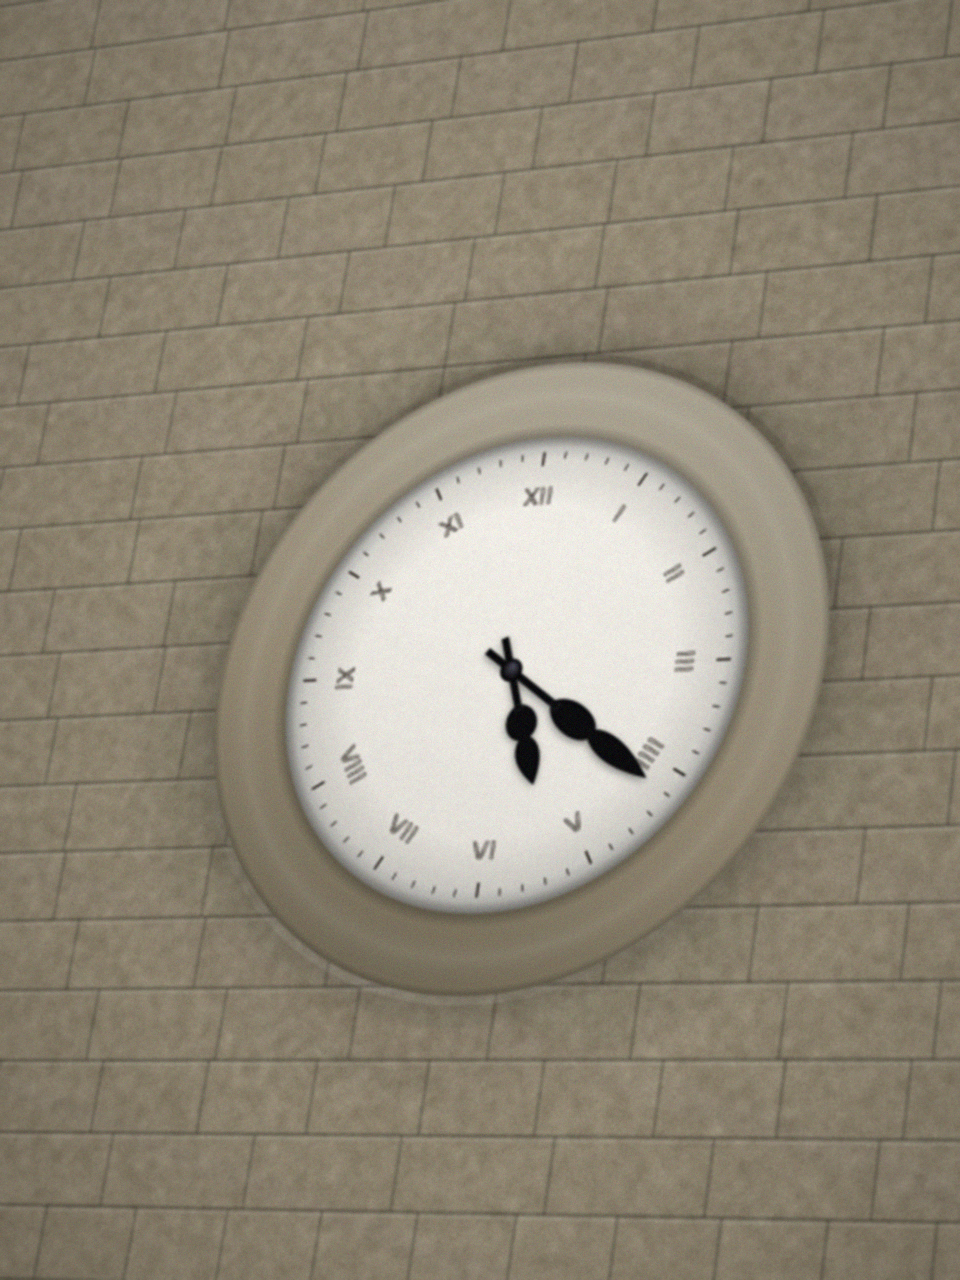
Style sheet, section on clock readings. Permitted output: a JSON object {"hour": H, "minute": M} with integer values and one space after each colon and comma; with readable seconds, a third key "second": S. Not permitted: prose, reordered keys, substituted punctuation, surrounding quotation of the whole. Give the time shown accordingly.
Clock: {"hour": 5, "minute": 21}
